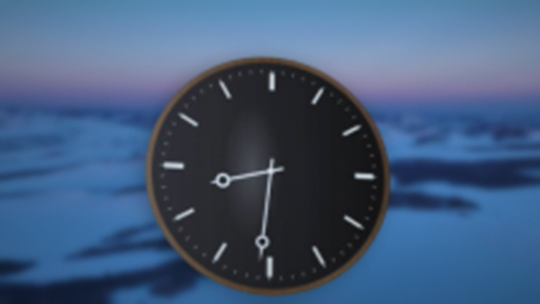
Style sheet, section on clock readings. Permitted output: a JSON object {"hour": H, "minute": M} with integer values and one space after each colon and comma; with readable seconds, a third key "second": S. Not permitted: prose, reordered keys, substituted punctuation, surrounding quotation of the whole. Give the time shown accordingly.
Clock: {"hour": 8, "minute": 31}
